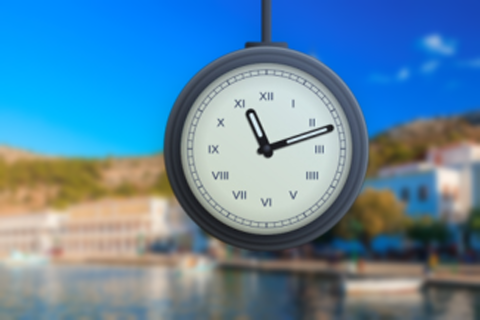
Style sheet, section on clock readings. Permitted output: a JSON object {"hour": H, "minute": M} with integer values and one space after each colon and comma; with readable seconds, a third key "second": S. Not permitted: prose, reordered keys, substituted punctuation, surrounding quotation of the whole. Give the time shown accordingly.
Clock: {"hour": 11, "minute": 12}
